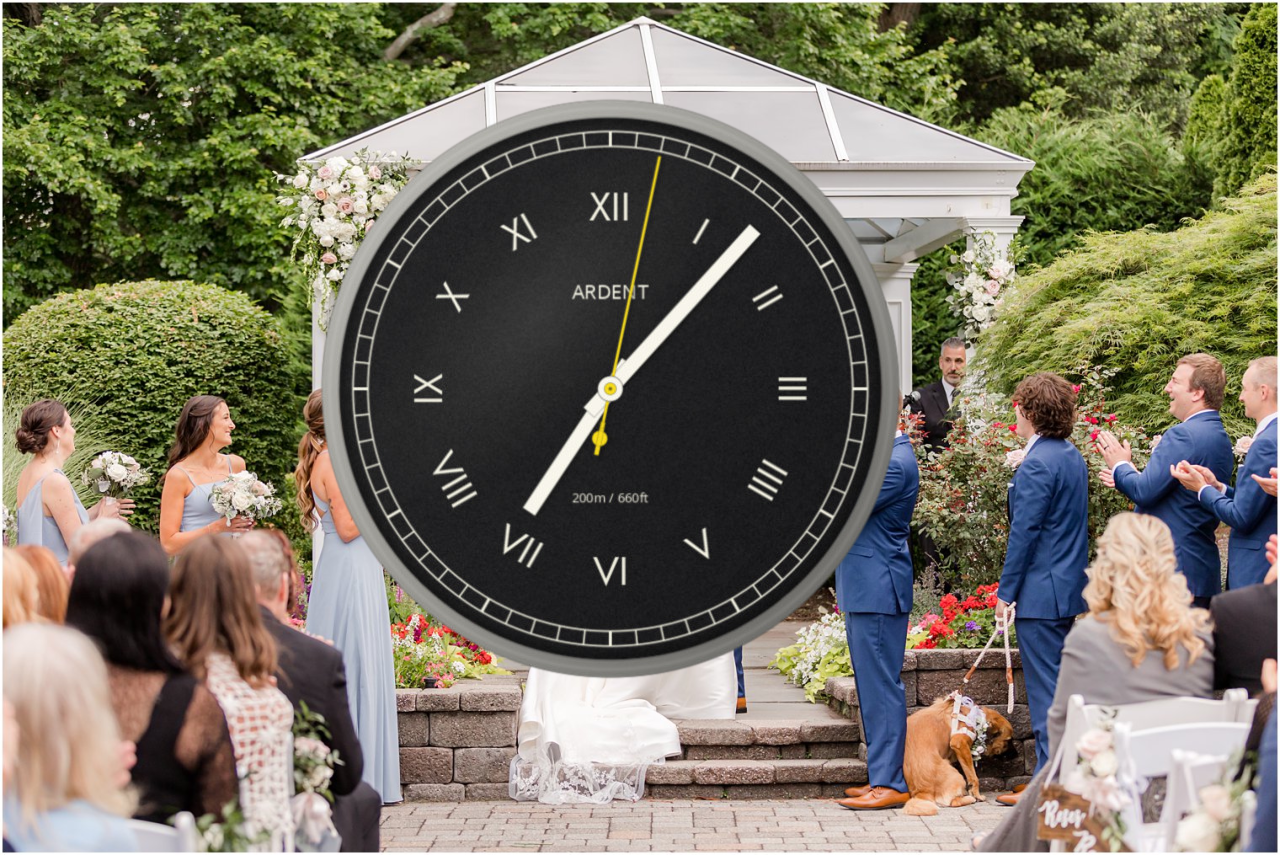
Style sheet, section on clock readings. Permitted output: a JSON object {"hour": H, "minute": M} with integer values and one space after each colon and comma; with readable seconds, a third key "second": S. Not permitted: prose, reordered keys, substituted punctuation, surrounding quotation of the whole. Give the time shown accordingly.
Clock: {"hour": 7, "minute": 7, "second": 2}
